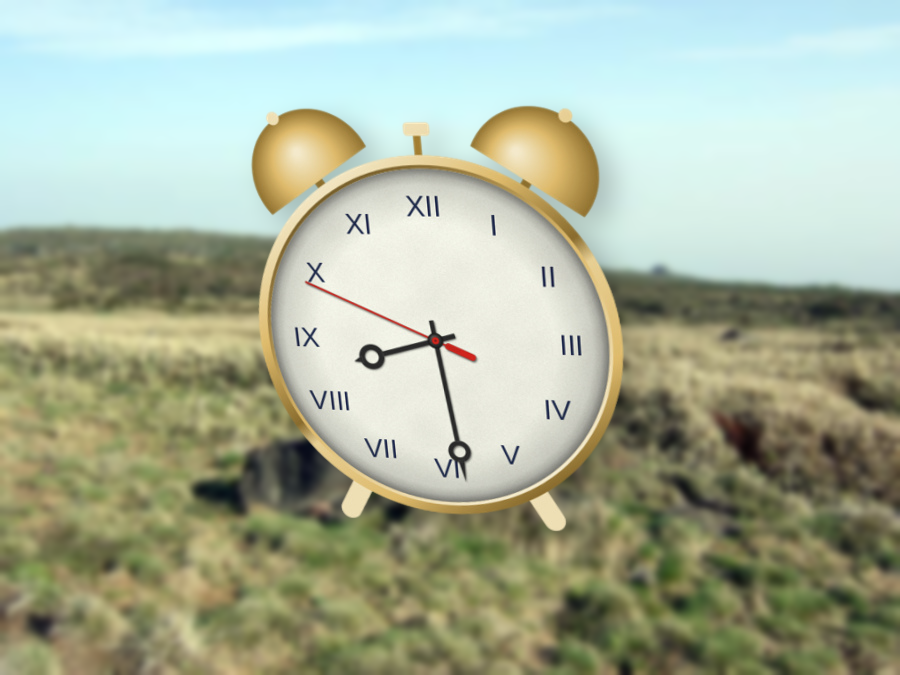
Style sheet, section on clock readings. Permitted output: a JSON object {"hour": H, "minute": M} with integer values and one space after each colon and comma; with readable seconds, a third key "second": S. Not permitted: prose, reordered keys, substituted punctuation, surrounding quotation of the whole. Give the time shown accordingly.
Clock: {"hour": 8, "minute": 28, "second": 49}
